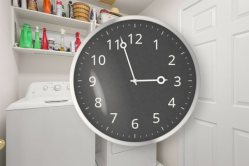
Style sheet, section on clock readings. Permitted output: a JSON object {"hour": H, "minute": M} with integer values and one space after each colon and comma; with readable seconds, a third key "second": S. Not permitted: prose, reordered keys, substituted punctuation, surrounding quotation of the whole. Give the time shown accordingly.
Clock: {"hour": 2, "minute": 57}
